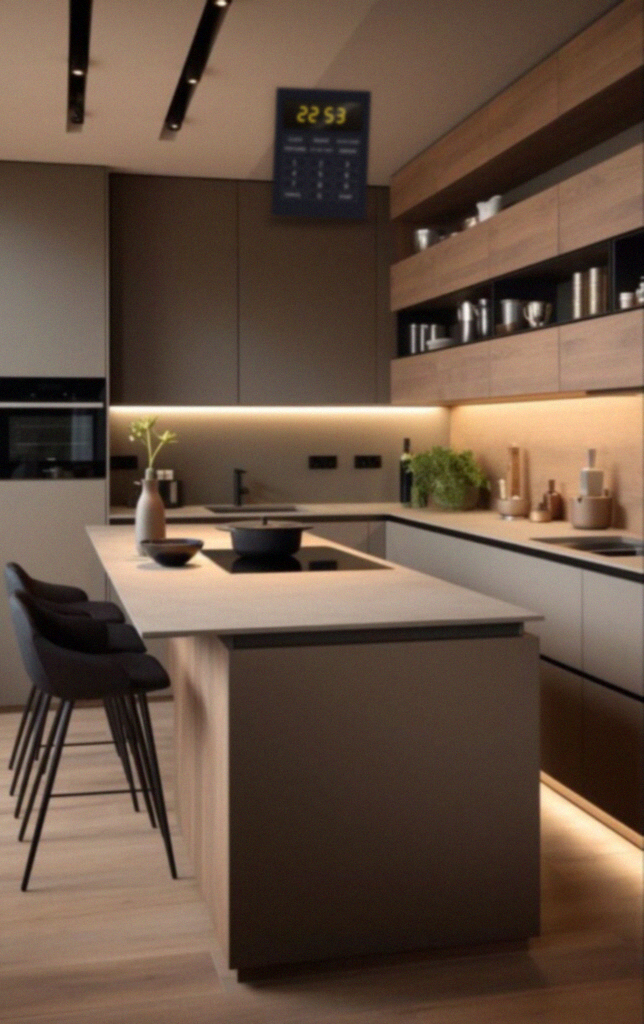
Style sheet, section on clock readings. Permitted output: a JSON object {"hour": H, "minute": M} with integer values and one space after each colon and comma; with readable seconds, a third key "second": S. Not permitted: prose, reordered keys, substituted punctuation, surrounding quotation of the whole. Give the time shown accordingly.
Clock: {"hour": 22, "minute": 53}
